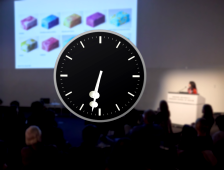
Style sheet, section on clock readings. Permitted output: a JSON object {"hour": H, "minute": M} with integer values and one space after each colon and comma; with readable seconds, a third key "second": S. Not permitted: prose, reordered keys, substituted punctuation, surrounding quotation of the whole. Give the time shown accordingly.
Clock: {"hour": 6, "minute": 32}
